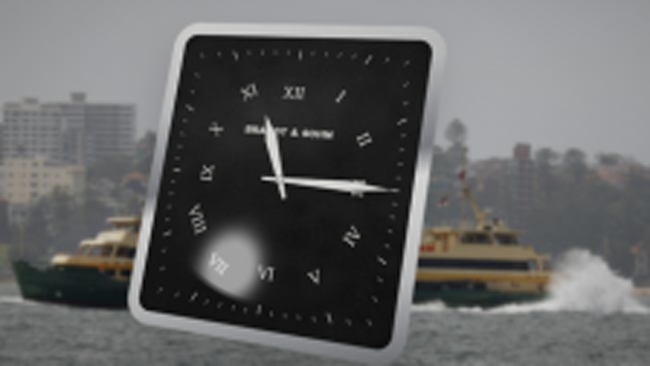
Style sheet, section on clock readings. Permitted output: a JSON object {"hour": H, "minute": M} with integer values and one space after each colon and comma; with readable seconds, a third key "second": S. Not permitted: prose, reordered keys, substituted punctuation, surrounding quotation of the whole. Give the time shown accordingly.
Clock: {"hour": 11, "minute": 15}
